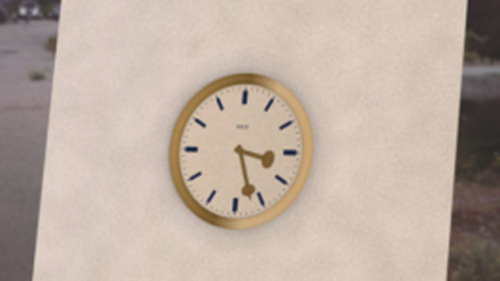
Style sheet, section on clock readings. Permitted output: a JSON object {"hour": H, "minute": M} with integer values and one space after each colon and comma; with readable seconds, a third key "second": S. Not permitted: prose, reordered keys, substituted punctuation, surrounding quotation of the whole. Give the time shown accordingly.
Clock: {"hour": 3, "minute": 27}
